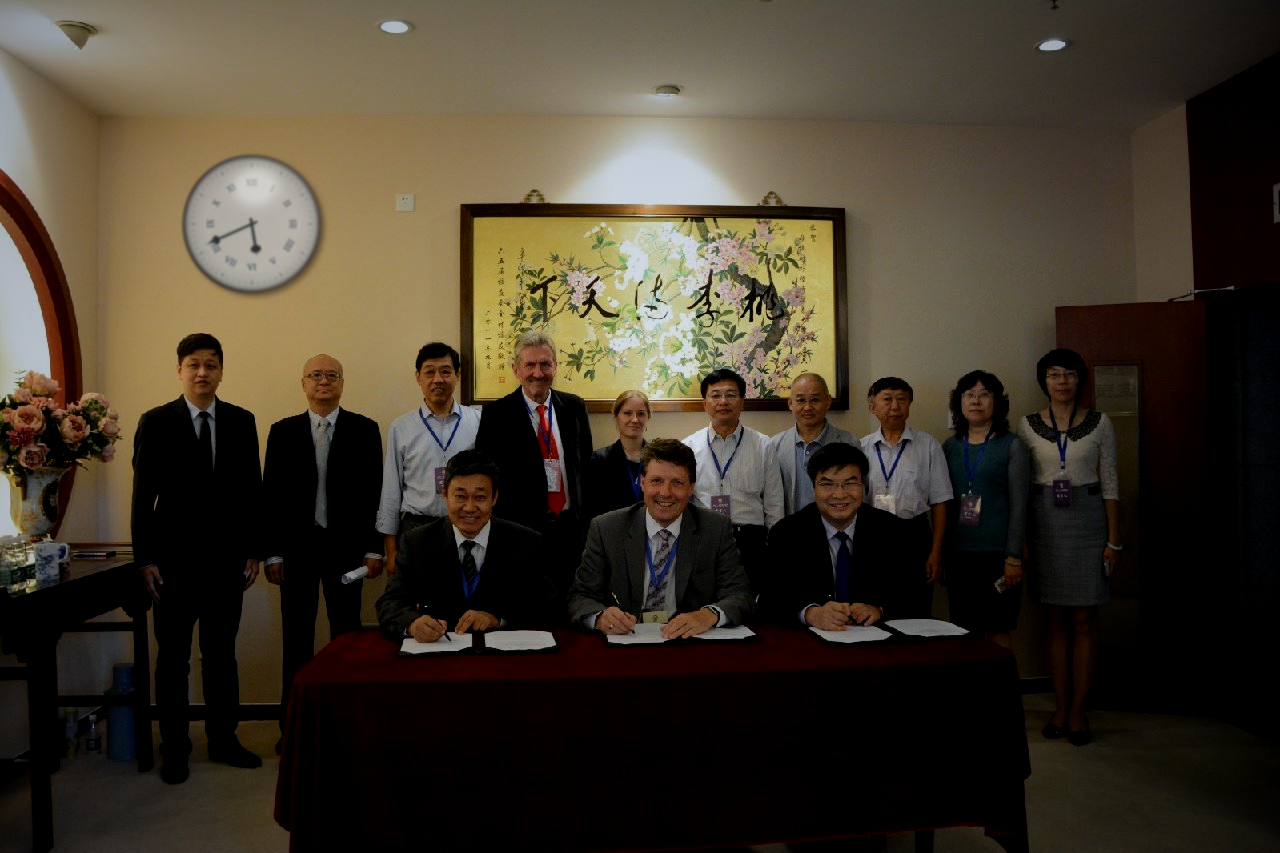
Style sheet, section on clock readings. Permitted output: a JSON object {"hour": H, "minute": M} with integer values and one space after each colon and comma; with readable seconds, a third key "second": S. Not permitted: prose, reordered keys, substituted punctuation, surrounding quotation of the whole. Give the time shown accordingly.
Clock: {"hour": 5, "minute": 41}
